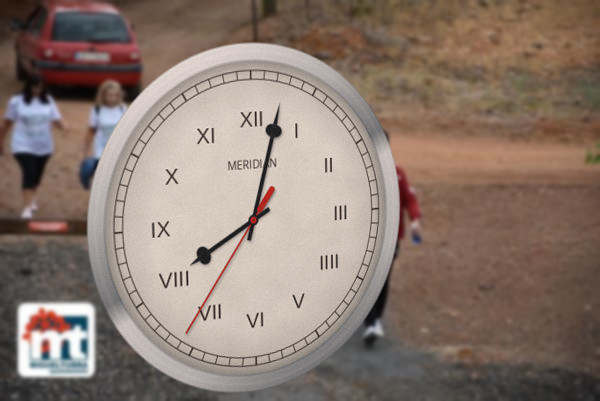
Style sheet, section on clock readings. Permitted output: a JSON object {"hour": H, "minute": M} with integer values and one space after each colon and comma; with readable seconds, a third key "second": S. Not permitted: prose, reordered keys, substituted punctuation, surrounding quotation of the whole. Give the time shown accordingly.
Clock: {"hour": 8, "minute": 2, "second": 36}
